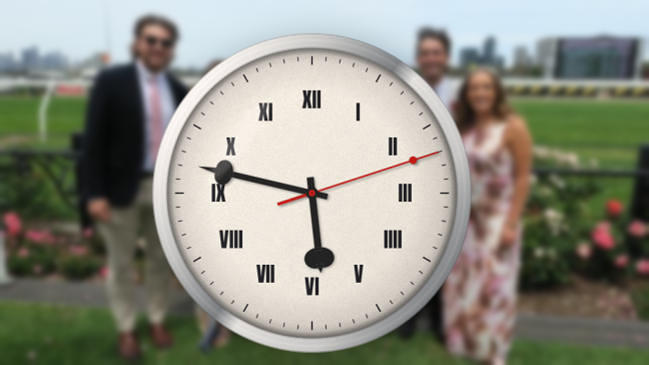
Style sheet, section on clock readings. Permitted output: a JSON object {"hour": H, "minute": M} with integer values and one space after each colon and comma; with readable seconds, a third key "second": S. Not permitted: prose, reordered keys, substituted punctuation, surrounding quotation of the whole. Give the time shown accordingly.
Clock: {"hour": 5, "minute": 47, "second": 12}
